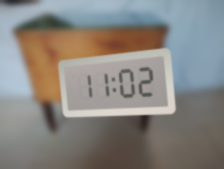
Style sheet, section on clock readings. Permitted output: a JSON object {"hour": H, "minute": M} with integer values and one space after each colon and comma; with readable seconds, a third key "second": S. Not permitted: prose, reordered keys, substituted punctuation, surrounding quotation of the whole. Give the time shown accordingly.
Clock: {"hour": 11, "minute": 2}
